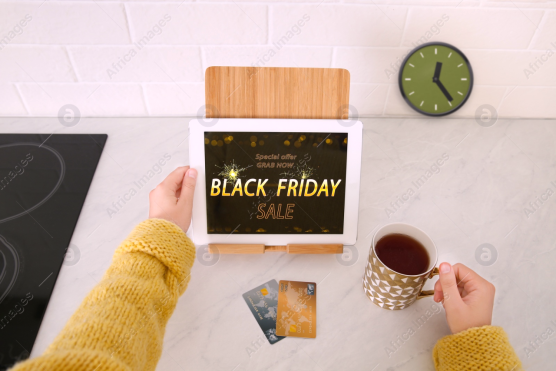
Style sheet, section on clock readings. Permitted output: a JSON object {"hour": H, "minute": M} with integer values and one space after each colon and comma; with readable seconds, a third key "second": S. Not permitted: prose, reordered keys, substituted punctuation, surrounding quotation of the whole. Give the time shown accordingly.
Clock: {"hour": 12, "minute": 24}
